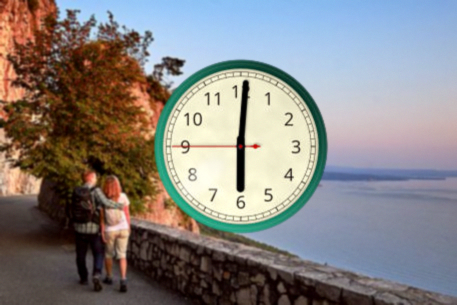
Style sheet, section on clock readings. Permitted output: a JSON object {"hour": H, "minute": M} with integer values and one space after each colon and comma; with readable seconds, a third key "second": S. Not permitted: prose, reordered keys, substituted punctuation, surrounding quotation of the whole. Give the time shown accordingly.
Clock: {"hour": 6, "minute": 0, "second": 45}
